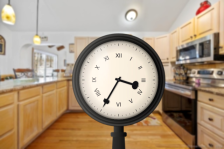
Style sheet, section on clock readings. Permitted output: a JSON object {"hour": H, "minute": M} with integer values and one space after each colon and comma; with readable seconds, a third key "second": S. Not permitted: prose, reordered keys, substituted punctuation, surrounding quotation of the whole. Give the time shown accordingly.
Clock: {"hour": 3, "minute": 35}
